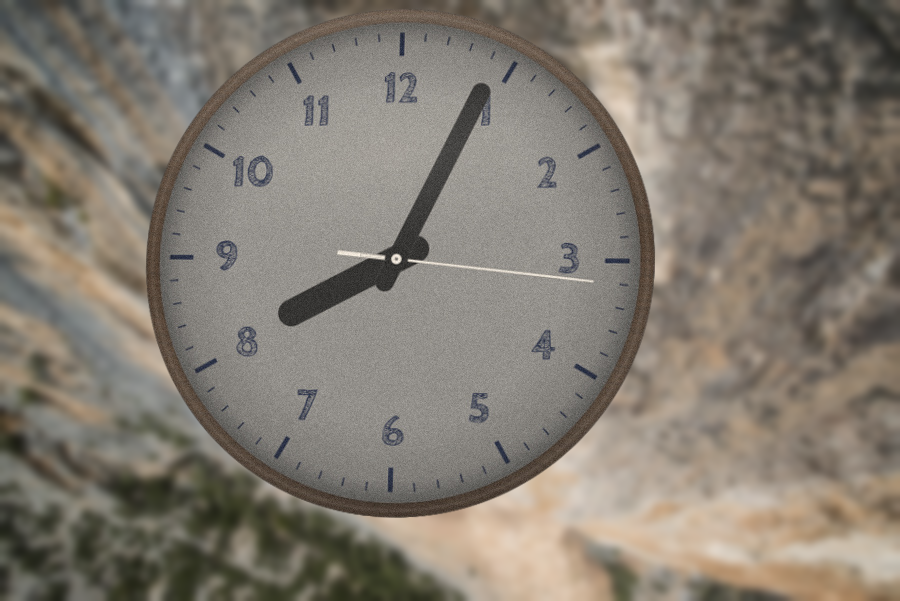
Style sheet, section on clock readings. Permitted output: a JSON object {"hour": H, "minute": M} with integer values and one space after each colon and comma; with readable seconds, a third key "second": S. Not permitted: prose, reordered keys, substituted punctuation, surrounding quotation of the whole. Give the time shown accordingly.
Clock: {"hour": 8, "minute": 4, "second": 16}
